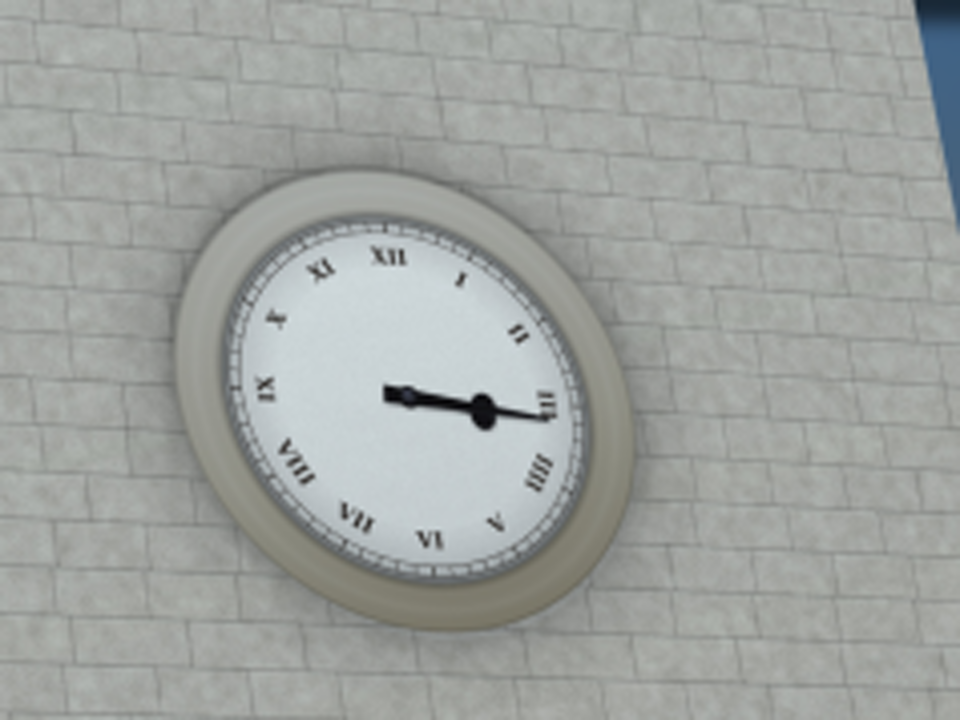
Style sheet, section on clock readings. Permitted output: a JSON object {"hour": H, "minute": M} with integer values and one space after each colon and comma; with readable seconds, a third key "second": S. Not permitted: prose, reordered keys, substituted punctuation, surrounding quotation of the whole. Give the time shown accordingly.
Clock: {"hour": 3, "minute": 16}
